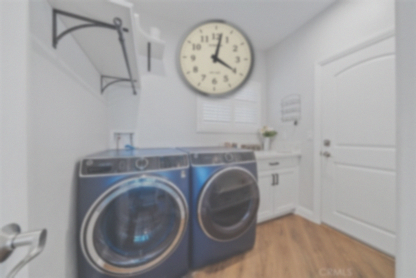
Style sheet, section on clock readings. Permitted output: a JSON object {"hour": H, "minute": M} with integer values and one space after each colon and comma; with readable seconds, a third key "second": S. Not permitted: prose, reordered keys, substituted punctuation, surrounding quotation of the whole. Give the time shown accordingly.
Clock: {"hour": 4, "minute": 2}
